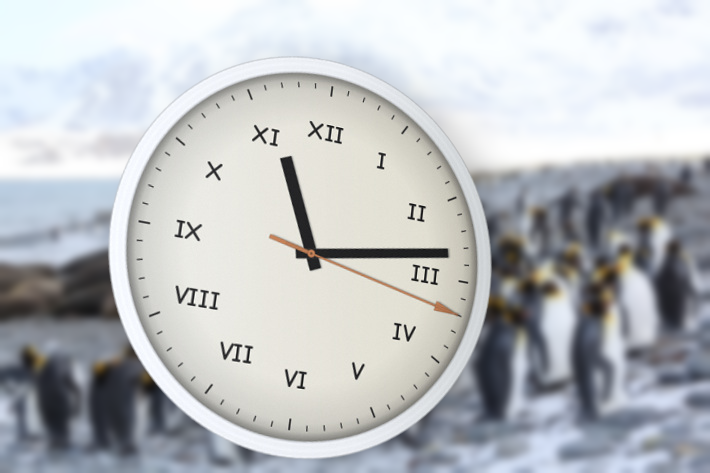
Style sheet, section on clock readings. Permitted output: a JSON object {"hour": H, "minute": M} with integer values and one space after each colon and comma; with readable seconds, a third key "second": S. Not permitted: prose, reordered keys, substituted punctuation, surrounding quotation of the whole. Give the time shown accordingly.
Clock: {"hour": 11, "minute": 13, "second": 17}
